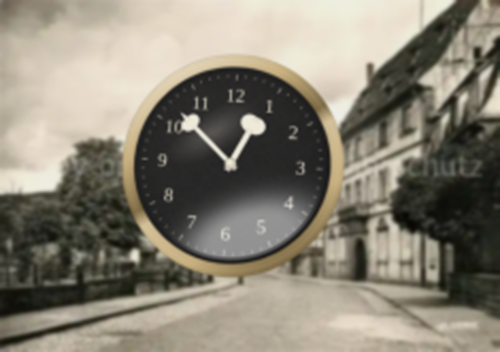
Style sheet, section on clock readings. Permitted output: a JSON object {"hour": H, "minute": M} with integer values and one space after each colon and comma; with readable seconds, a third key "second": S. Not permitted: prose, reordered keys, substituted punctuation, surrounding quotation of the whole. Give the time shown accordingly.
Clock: {"hour": 12, "minute": 52}
